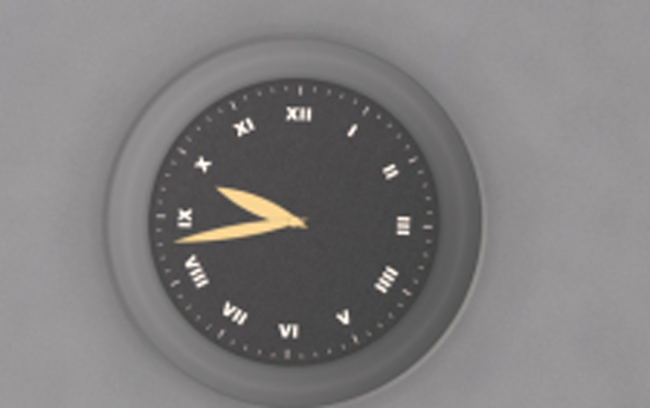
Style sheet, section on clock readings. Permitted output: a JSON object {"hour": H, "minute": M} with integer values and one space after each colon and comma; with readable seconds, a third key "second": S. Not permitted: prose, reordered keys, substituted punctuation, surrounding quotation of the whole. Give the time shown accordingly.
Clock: {"hour": 9, "minute": 43}
